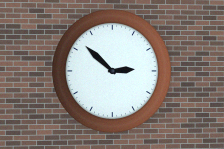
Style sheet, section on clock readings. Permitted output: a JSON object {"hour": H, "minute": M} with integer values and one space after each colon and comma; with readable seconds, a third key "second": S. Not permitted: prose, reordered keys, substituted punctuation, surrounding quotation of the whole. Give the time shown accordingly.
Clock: {"hour": 2, "minute": 52}
